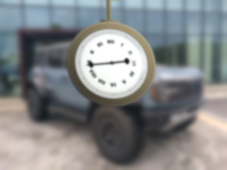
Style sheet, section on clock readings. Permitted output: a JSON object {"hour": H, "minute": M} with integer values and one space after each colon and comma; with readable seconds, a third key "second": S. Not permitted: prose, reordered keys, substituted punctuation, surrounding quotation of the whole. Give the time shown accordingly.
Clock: {"hour": 2, "minute": 44}
